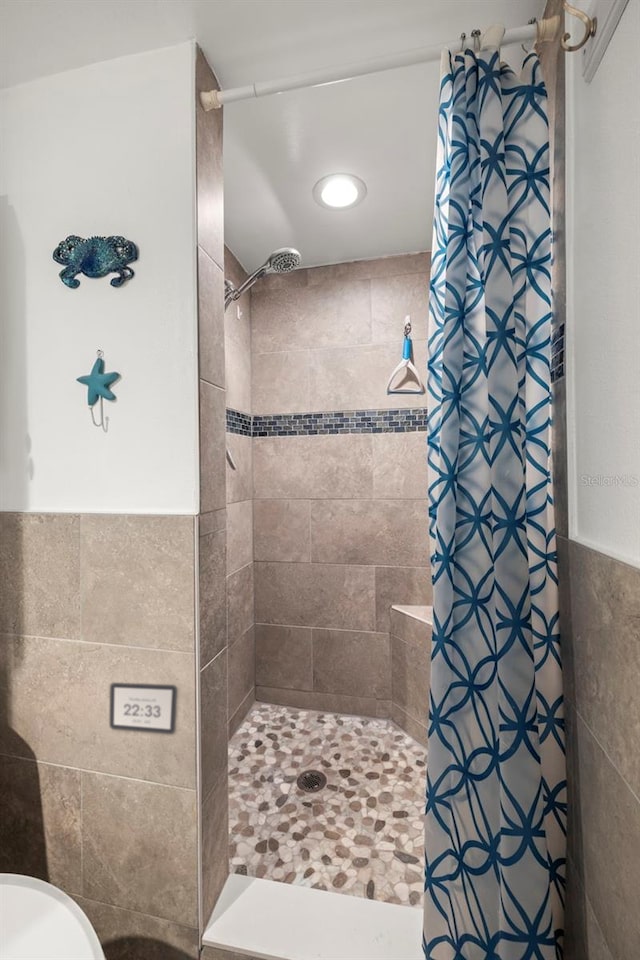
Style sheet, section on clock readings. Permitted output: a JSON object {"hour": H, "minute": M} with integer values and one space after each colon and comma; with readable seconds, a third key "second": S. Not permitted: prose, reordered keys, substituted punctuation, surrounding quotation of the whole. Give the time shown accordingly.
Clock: {"hour": 22, "minute": 33}
